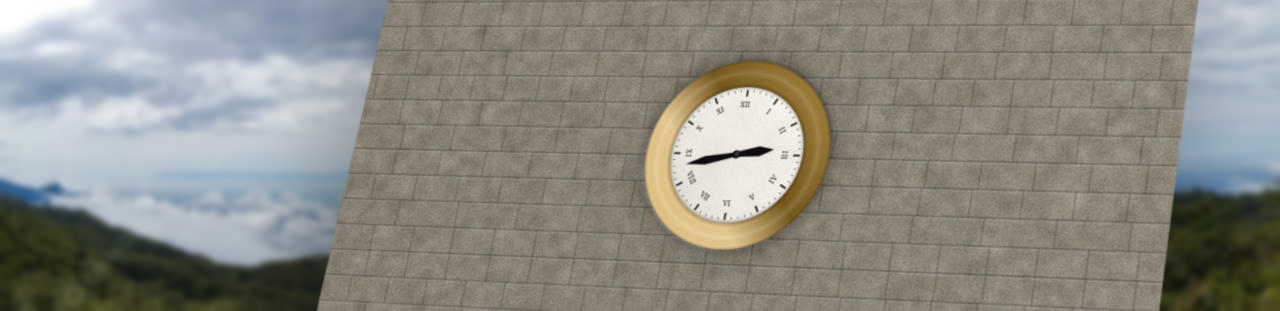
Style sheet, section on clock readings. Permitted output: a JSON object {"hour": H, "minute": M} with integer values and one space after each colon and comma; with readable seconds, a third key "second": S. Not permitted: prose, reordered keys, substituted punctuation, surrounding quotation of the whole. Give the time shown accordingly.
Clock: {"hour": 2, "minute": 43}
